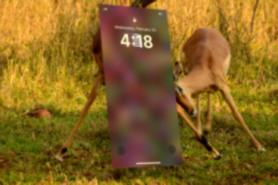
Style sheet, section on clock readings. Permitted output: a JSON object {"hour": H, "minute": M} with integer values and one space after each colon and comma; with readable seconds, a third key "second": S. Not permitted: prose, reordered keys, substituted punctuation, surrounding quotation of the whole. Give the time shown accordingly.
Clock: {"hour": 4, "minute": 18}
